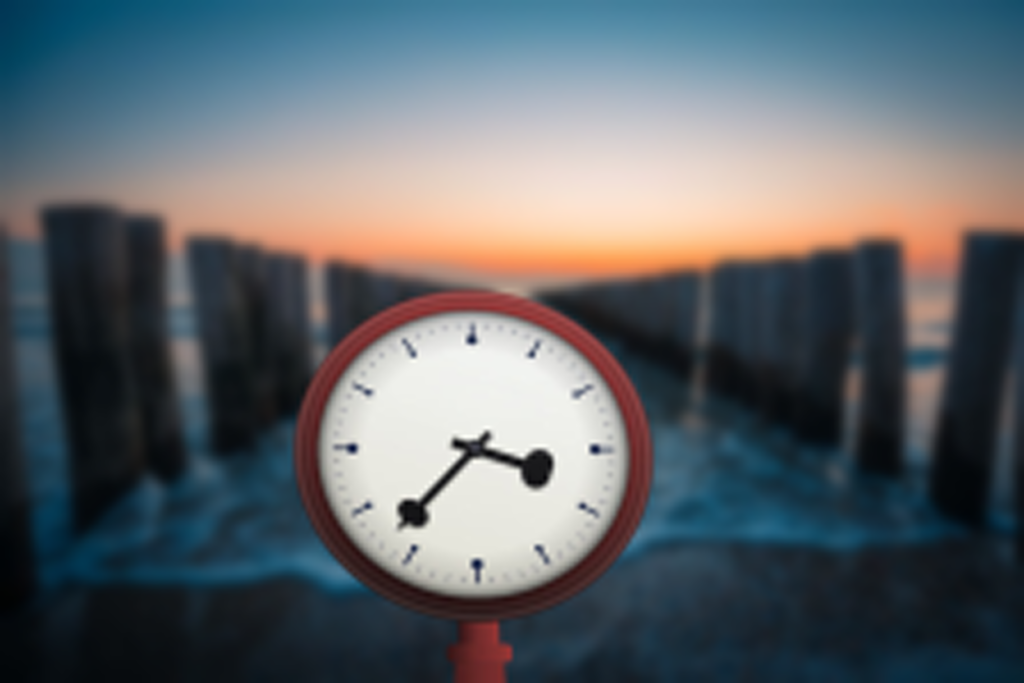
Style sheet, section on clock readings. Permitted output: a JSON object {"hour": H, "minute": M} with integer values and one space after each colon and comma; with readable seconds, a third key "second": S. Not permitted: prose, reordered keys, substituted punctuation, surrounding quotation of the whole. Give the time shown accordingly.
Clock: {"hour": 3, "minute": 37}
